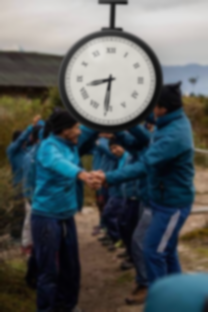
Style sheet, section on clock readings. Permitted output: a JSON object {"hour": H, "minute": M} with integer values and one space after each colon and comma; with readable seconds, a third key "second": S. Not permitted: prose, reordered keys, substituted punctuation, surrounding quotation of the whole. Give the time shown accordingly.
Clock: {"hour": 8, "minute": 31}
